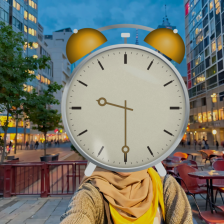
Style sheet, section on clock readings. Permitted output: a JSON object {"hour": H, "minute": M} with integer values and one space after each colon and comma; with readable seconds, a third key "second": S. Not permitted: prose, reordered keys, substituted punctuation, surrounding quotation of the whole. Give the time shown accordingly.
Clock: {"hour": 9, "minute": 30}
